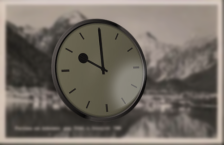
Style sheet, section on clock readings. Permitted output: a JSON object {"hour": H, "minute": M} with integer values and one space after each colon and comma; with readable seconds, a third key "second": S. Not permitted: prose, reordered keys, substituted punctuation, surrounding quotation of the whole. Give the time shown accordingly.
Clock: {"hour": 10, "minute": 0}
